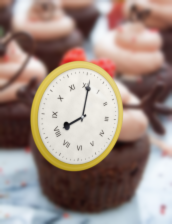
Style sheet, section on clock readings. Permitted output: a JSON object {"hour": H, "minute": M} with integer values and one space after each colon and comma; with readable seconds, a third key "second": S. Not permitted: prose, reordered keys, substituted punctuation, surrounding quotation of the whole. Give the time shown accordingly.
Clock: {"hour": 8, "minute": 1}
